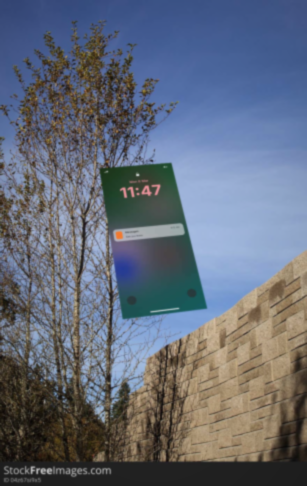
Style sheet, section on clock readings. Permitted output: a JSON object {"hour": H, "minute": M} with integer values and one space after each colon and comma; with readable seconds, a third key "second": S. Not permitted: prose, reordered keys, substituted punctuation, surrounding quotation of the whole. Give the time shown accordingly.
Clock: {"hour": 11, "minute": 47}
